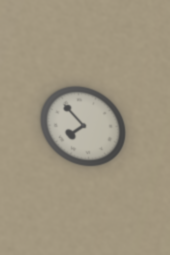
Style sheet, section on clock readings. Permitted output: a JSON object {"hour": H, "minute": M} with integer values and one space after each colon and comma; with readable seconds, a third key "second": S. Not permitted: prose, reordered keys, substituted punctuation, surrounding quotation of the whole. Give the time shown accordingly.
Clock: {"hour": 7, "minute": 54}
